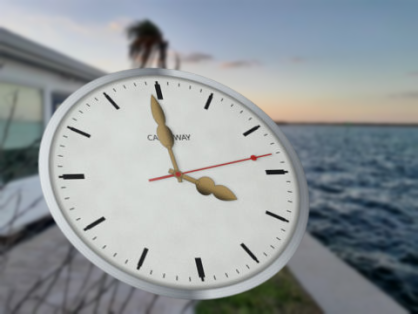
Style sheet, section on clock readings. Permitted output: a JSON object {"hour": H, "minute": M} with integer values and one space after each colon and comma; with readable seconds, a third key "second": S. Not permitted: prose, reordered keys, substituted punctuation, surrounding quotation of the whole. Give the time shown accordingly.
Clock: {"hour": 3, "minute": 59, "second": 13}
